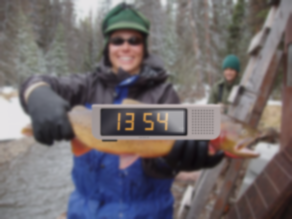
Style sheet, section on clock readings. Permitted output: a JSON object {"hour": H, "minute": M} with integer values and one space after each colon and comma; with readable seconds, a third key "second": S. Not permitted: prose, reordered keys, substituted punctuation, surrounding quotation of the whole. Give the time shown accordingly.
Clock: {"hour": 13, "minute": 54}
